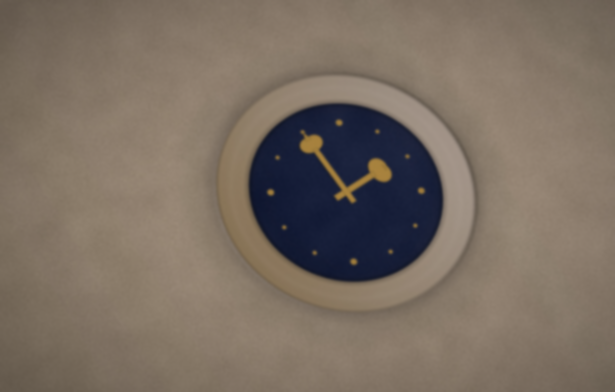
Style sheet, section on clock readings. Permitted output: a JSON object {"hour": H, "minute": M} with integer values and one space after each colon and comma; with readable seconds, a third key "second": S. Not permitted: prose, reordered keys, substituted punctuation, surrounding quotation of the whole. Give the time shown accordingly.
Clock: {"hour": 1, "minute": 55}
